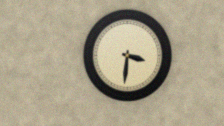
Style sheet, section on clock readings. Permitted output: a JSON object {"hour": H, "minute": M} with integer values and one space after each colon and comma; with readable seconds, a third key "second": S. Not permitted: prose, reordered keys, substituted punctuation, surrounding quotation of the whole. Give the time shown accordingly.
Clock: {"hour": 3, "minute": 31}
